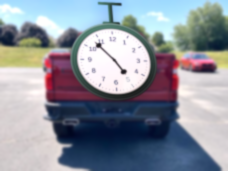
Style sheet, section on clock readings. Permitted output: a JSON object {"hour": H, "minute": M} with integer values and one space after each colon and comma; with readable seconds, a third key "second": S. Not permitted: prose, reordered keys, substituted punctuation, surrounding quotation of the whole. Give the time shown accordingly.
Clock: {"hour": 4, "minute": 53}
